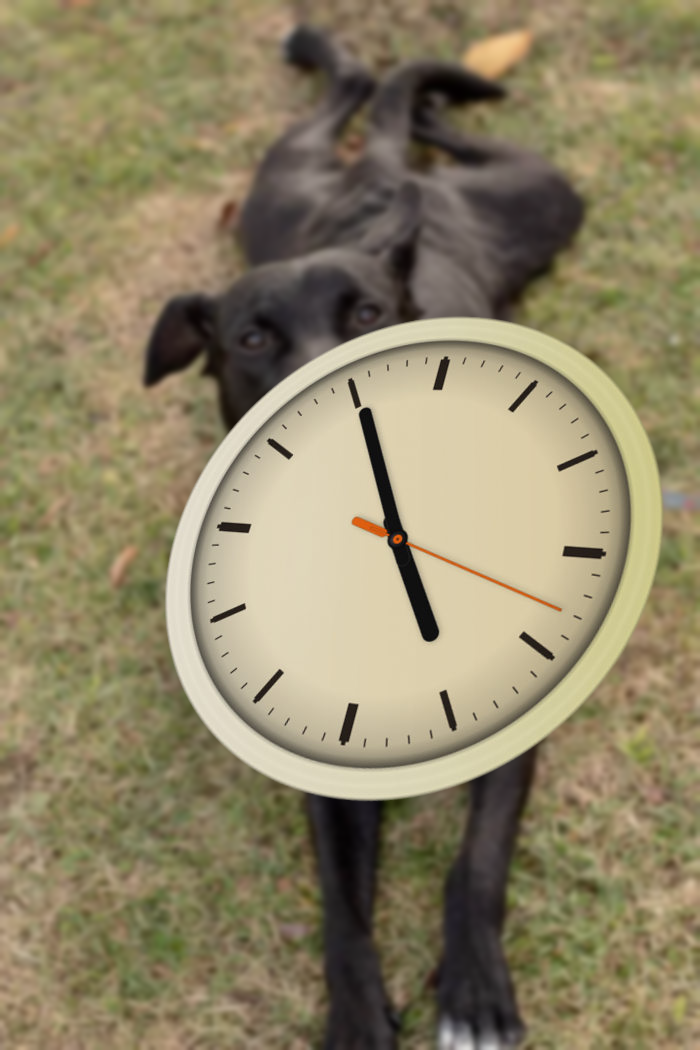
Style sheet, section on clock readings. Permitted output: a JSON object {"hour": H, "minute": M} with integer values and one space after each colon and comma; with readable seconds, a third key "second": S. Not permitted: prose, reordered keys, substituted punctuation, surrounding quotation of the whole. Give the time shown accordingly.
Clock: {"hour": 4, "minute": 55, "second": 18}
